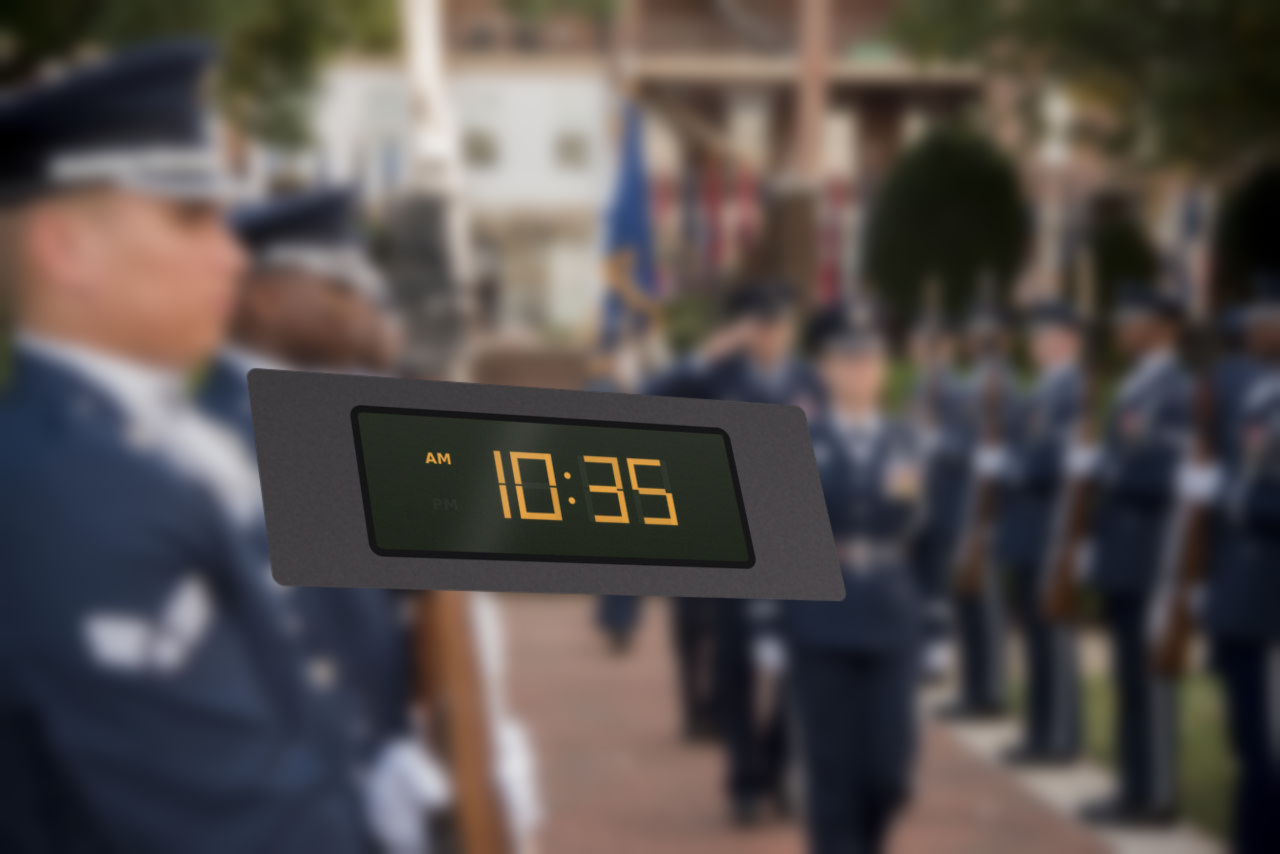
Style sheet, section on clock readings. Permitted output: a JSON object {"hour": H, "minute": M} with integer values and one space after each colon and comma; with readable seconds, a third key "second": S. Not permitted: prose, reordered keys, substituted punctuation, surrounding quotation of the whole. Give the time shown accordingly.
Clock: {"hour": 10, "minute": 35}
